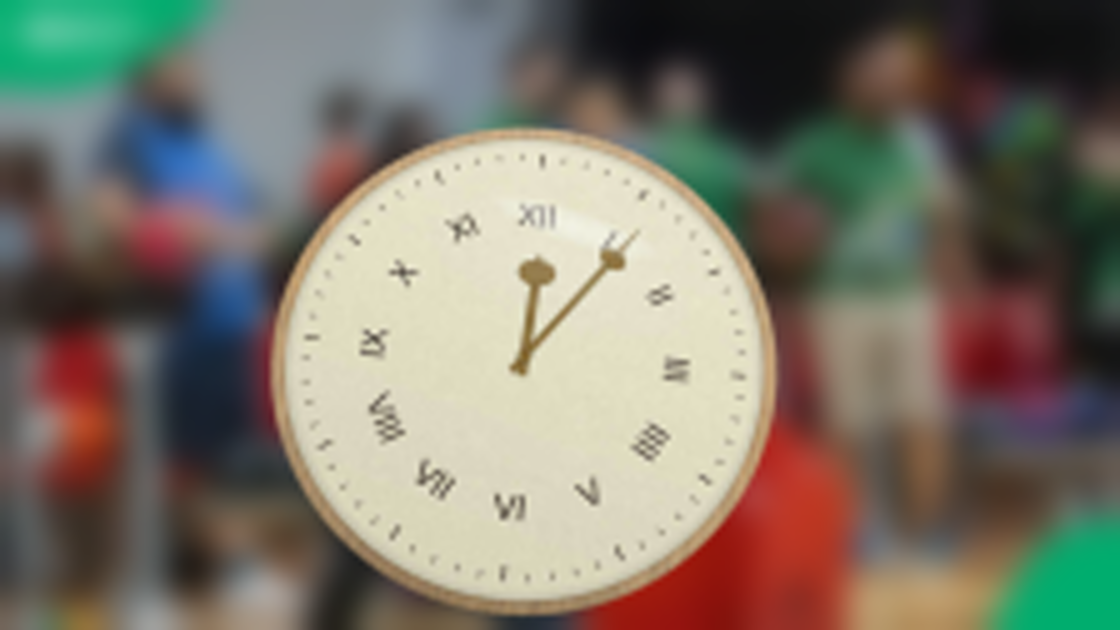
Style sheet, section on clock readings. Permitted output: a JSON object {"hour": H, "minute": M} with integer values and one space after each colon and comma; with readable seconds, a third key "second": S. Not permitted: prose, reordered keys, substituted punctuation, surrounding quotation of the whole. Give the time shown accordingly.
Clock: {"hour": 12, "minute": 6}
